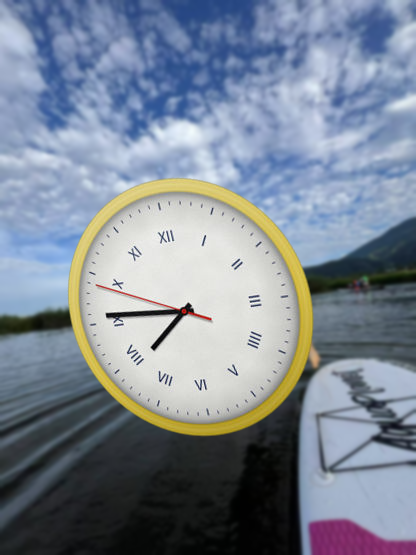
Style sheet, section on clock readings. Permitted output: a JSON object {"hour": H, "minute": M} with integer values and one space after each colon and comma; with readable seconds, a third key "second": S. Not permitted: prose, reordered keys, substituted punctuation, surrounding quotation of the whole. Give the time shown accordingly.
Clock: {"hour": 7, "minute": 45, "second": 49}
